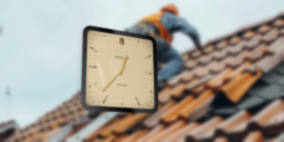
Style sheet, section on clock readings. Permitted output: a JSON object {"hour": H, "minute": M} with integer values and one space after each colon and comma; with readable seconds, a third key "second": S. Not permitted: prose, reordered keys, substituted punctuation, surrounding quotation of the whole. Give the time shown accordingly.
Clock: {"hour": 12, "minute": 37}
